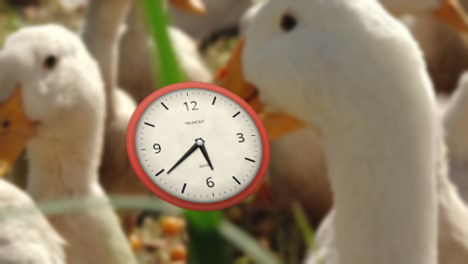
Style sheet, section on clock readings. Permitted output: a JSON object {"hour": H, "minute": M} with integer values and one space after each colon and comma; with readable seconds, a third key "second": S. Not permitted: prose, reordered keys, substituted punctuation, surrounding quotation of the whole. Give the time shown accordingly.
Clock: {"hour": 5, "minute": 39}
